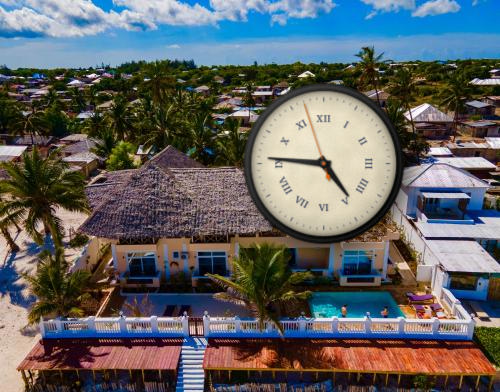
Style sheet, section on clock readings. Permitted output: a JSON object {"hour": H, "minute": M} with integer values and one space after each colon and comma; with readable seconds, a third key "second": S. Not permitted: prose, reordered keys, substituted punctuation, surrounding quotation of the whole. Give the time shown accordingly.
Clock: {"hour": 4, "minute": 45, "second": 57}
